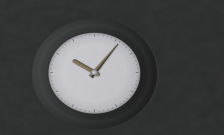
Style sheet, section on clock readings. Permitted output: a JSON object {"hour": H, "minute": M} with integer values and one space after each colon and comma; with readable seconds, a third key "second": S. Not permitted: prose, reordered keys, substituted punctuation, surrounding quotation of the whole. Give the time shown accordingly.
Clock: {"hour": 10, "minute": 6}
